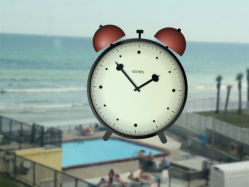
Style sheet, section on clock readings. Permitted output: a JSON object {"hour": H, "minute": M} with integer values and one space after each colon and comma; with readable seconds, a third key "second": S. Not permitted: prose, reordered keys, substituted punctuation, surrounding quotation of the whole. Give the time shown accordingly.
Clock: {"hour": 1, "minute": 53}
